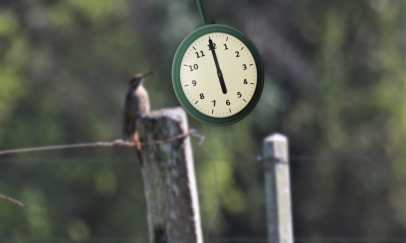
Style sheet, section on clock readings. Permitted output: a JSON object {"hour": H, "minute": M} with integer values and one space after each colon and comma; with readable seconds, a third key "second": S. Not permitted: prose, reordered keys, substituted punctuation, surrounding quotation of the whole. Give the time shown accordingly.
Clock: {"hour": 6, "minute": 0}
